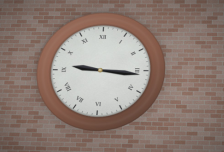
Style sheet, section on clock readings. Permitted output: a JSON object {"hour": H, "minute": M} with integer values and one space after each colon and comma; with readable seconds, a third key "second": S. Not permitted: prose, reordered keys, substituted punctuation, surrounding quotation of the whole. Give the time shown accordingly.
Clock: {"hour": 9, "minute": 16}
